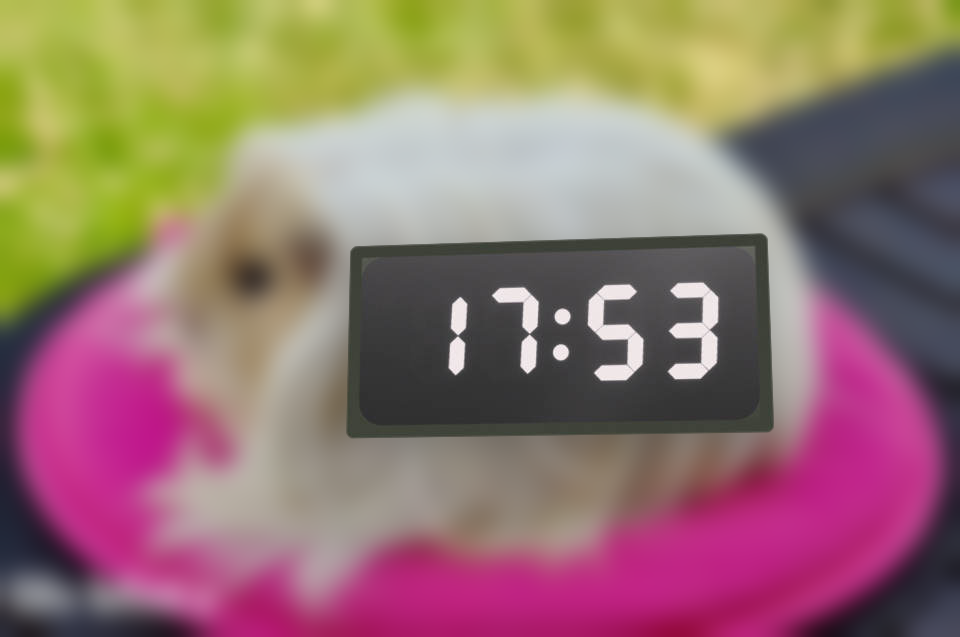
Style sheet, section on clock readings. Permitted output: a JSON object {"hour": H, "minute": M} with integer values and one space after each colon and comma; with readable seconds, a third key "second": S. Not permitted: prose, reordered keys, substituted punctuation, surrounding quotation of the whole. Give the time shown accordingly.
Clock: {"hour": 17, "minute": 53}
